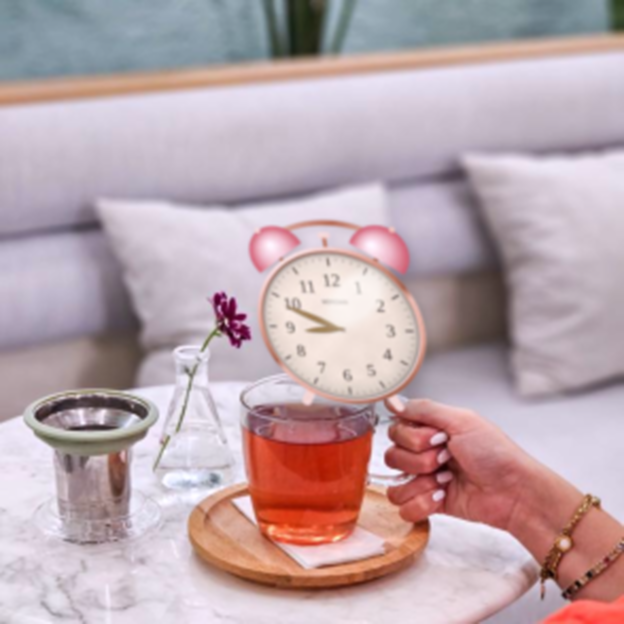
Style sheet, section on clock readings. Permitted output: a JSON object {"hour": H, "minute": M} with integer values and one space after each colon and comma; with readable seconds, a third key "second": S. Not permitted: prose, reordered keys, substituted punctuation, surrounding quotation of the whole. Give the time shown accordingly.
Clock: {"hour": 8, "minute": 49}
